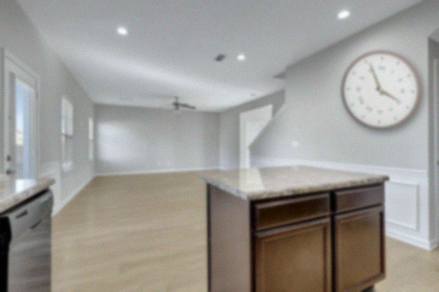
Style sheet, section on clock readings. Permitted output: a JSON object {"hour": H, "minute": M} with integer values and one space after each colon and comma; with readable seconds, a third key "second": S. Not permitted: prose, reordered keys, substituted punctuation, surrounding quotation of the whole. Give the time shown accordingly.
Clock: {"hour": 3, "minute": 56}
